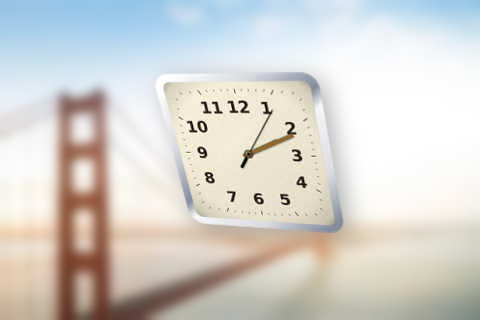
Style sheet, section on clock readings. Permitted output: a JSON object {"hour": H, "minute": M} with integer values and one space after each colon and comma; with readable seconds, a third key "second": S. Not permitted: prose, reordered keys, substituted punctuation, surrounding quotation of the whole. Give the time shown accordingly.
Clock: {"hour": 2, "minute": 11, "second": 6}
